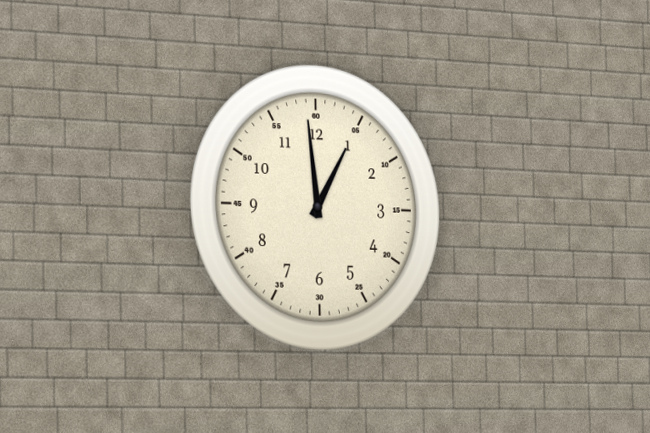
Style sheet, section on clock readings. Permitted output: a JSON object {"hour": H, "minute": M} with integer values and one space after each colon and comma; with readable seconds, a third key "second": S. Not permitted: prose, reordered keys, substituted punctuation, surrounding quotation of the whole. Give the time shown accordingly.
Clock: {"hour": 12, "minute": 59}
